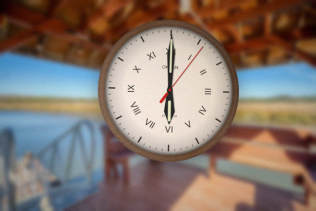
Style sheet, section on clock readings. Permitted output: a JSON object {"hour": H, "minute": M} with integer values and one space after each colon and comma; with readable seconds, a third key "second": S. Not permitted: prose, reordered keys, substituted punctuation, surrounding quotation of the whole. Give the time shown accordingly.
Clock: {"hour": 6, "minute": 0, "second": 6}
